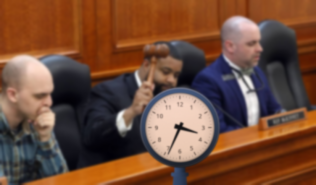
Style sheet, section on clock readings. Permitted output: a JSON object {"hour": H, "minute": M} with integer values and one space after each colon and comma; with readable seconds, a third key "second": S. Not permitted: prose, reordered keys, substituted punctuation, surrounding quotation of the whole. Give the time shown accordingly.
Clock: {"hour": 3, "minute": 34}
